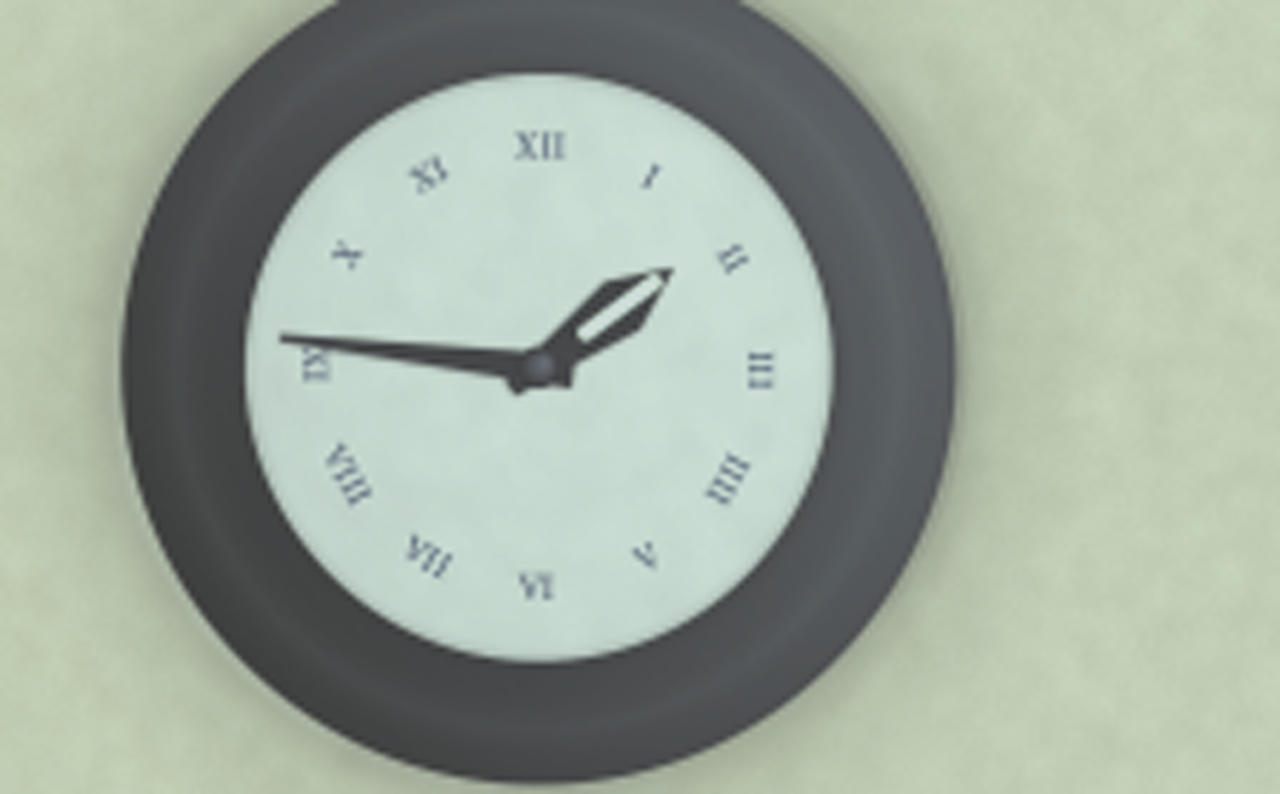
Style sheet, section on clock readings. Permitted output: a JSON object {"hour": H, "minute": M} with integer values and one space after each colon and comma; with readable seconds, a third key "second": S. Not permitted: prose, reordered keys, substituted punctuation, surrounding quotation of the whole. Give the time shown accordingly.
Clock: {"hour": 1, "minute": 46}
